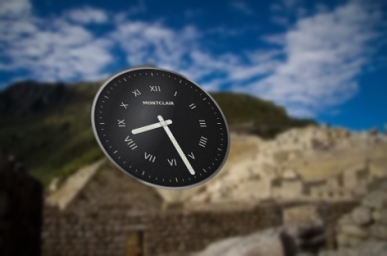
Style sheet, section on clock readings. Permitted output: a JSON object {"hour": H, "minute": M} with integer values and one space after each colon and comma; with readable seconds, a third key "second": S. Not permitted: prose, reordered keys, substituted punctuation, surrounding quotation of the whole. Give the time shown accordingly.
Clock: {"hour": 8, "minute": 27}
